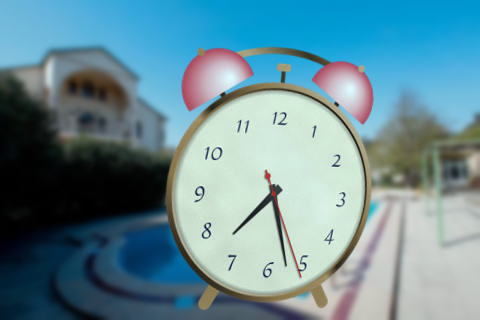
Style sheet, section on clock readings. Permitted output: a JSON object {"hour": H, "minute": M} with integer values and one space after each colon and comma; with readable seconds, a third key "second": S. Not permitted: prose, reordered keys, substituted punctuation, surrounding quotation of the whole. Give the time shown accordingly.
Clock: {"hour": 7, "minute": 27, "second": 26}
